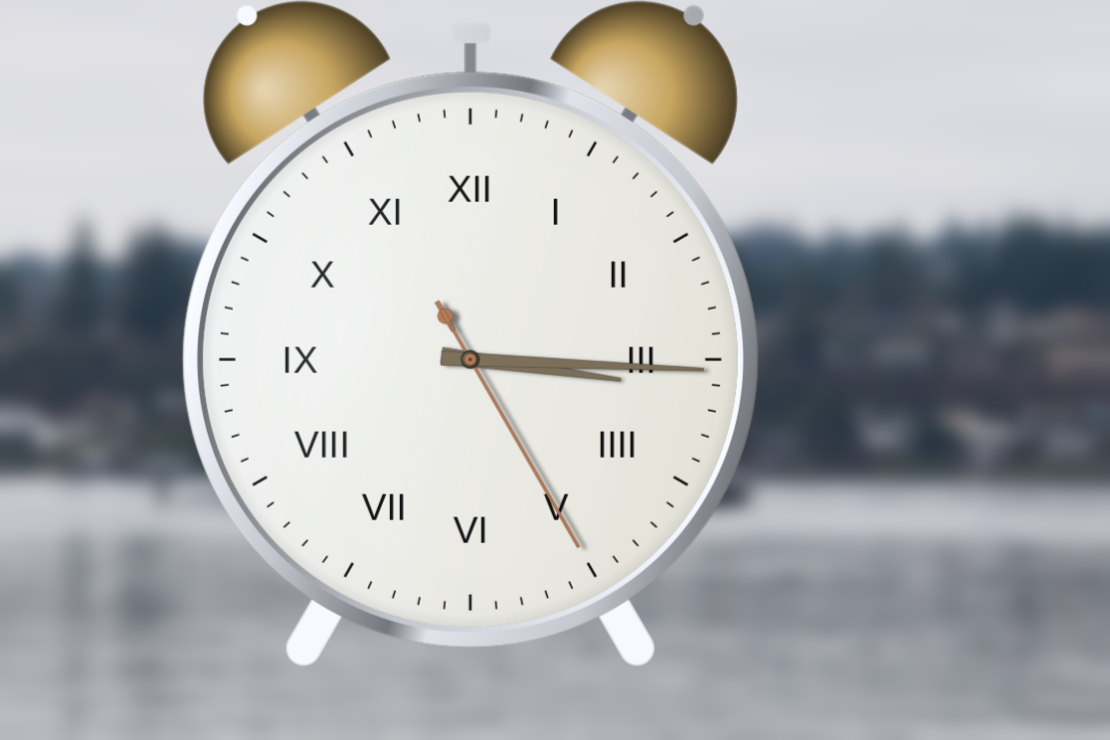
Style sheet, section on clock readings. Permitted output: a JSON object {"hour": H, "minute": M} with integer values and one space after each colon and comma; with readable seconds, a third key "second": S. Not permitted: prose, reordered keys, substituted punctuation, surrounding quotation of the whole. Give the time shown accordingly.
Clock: {"hour": 3, "minute": 15, "second": 25}
